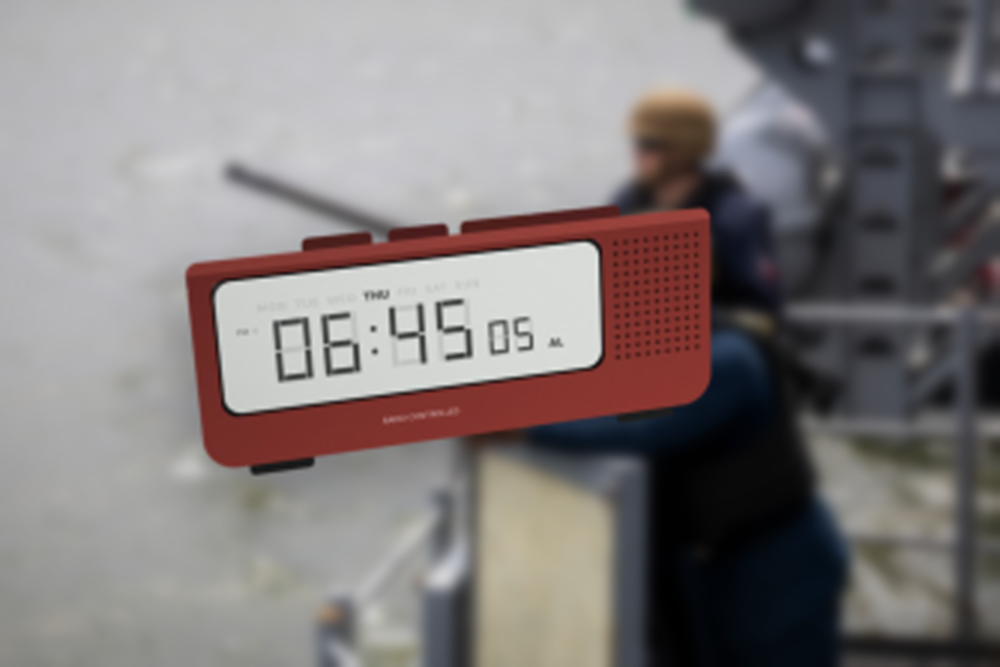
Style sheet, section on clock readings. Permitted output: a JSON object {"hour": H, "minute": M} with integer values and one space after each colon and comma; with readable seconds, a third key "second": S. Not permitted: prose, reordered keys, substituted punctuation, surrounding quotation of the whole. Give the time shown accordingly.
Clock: {"hour": 6, "minute": 45, "second": 5}
